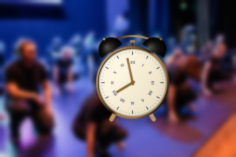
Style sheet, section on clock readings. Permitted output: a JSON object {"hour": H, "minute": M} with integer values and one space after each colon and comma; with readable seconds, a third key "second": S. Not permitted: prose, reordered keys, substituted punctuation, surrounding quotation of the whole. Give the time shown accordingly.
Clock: {"hour": 7, "minute": 58}
